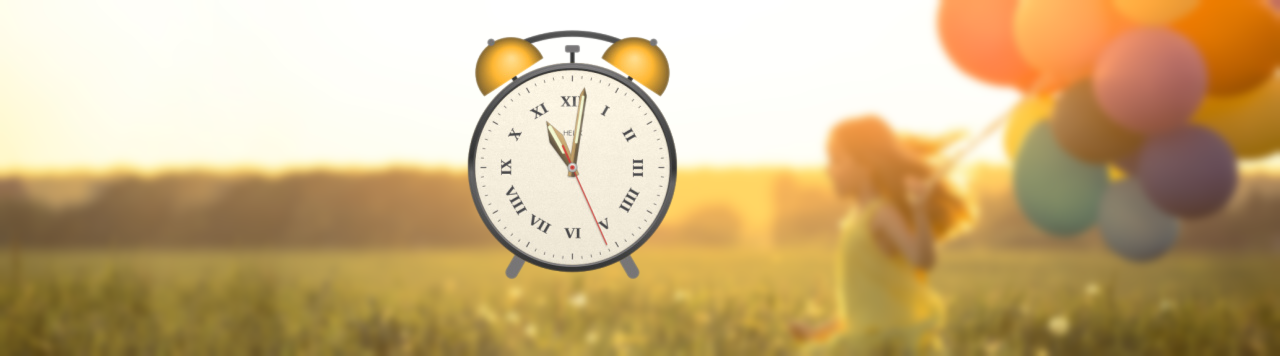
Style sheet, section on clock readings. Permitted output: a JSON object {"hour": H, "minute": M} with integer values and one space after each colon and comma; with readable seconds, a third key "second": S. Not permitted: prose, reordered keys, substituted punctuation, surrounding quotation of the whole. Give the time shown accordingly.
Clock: {"hour": 11, "minute": 1, "second": 26}
